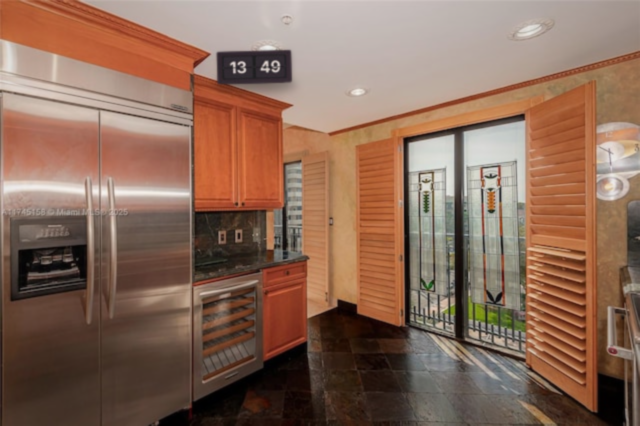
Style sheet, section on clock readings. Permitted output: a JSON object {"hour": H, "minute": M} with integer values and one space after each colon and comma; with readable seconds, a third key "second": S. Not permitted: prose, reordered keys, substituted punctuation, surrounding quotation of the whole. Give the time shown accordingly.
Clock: {"hour": 13, "minute": 49}
